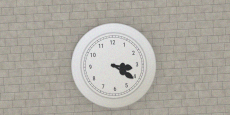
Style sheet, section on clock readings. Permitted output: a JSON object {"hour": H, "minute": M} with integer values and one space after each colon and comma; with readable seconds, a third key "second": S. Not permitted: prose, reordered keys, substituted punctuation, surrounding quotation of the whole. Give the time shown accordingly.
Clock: {"hour": 3, "minute": 21}
